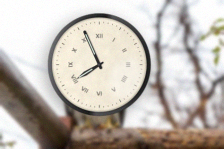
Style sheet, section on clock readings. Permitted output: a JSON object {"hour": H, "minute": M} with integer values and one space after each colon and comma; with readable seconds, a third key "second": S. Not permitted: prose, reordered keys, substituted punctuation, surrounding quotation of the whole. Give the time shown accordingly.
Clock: {"hour": 7, "minute": 56}
